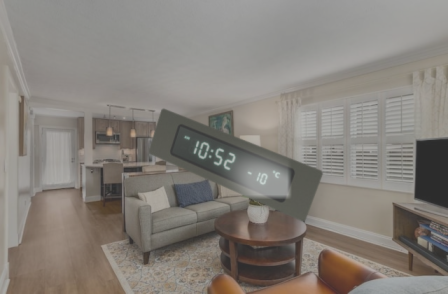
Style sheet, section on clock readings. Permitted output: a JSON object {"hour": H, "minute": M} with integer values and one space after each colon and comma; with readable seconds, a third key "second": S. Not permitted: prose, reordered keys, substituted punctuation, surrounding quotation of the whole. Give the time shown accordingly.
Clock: {"hour": 10, "minute": 52}
